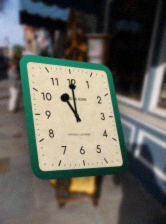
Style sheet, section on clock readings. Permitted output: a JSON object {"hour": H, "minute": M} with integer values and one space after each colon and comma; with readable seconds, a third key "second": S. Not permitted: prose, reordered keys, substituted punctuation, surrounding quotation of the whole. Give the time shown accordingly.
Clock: {"hour": 11, "minute": 0}
